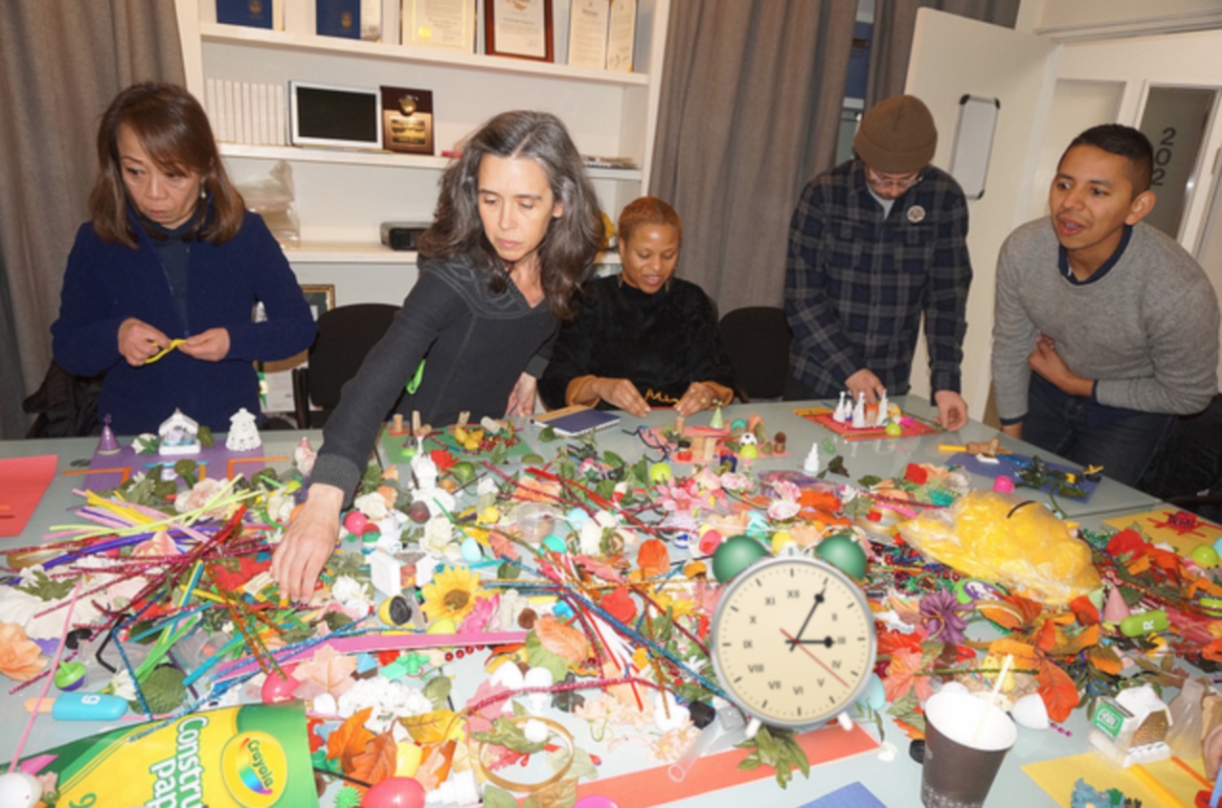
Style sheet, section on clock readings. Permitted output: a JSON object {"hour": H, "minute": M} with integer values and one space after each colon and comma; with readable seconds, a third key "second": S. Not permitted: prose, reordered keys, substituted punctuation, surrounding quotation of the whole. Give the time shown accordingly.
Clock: {"hour": 3, "minute": 5, "second": 22}
